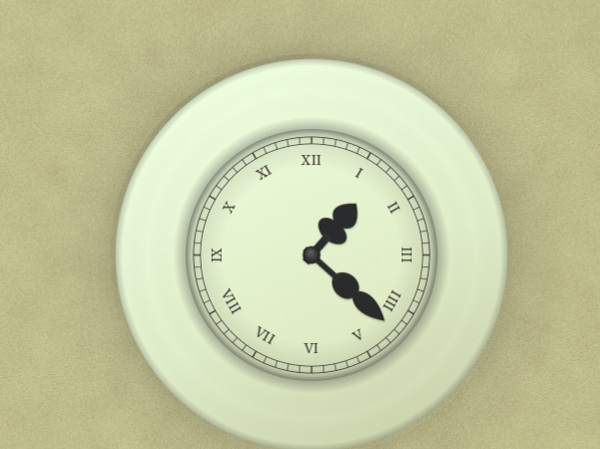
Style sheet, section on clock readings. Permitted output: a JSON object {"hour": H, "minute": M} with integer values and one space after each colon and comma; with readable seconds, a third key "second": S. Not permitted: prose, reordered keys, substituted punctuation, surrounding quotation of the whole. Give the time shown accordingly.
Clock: {"hour": 1, "minute": 22}
